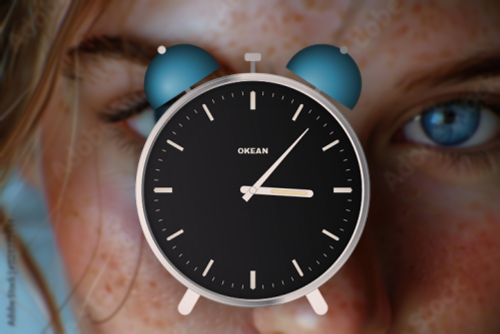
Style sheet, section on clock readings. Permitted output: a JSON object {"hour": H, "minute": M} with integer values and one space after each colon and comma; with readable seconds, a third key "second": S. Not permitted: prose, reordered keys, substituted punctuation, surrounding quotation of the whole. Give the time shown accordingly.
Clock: {"hour": 3, "minute": 7}
